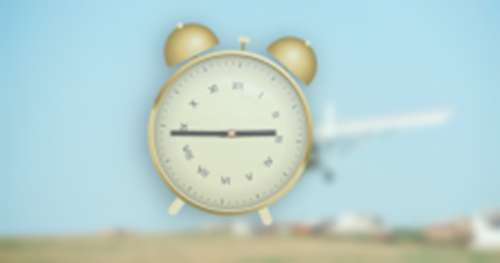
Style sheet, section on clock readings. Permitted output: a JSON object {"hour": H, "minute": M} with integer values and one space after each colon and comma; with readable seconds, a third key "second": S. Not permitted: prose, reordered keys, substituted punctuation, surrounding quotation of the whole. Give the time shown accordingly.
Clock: {"hour": 2, "minute": 44}
